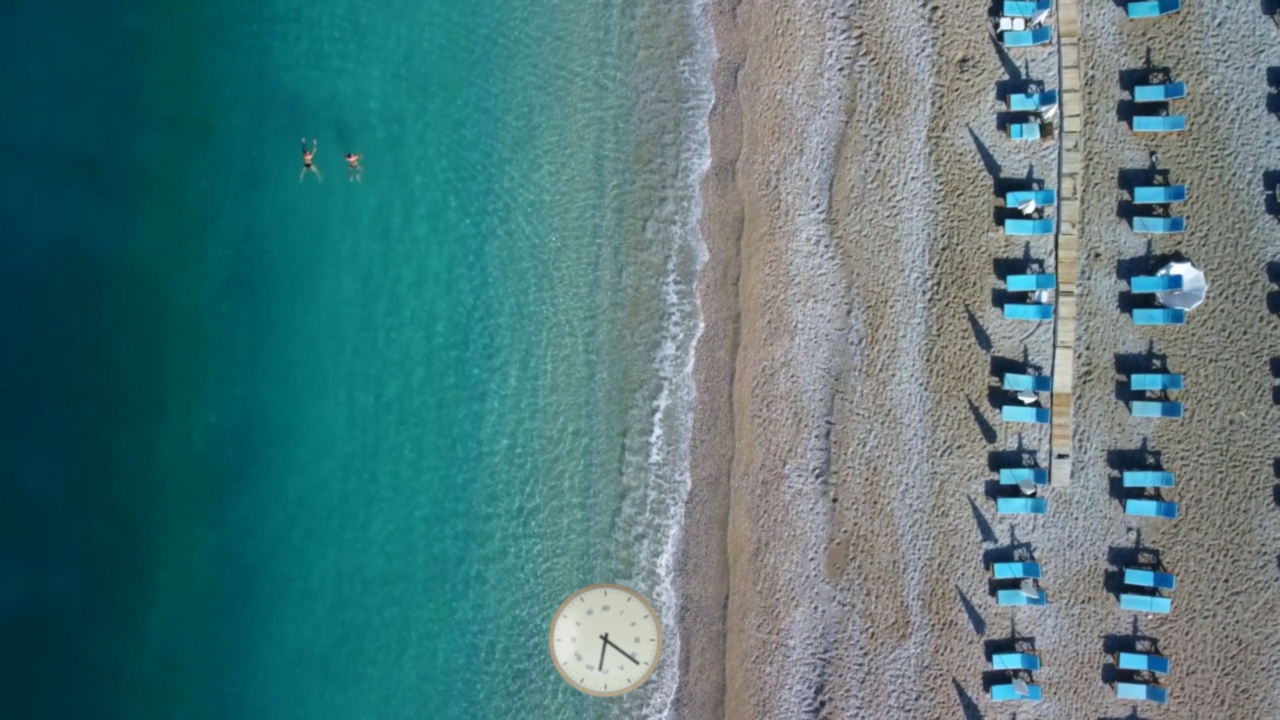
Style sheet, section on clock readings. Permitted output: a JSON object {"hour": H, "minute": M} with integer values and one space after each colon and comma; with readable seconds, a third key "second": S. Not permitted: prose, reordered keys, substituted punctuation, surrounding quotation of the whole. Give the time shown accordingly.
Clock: {"hour": 6, "minute": 21}
